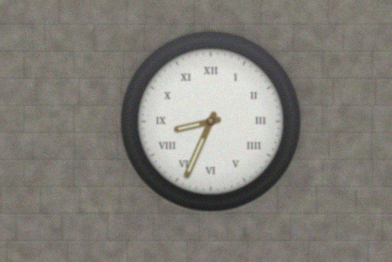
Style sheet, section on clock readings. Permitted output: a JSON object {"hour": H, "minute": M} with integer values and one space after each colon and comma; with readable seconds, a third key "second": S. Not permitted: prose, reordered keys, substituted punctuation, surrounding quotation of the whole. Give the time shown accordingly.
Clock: {"hour": 8, "minute": 34}
